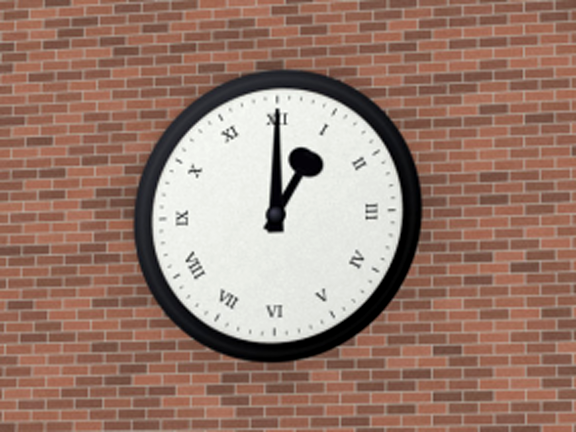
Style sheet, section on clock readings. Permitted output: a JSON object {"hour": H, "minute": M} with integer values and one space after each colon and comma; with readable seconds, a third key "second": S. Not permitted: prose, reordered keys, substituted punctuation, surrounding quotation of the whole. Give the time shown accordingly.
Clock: {"hour": 1, "minute": 0}
